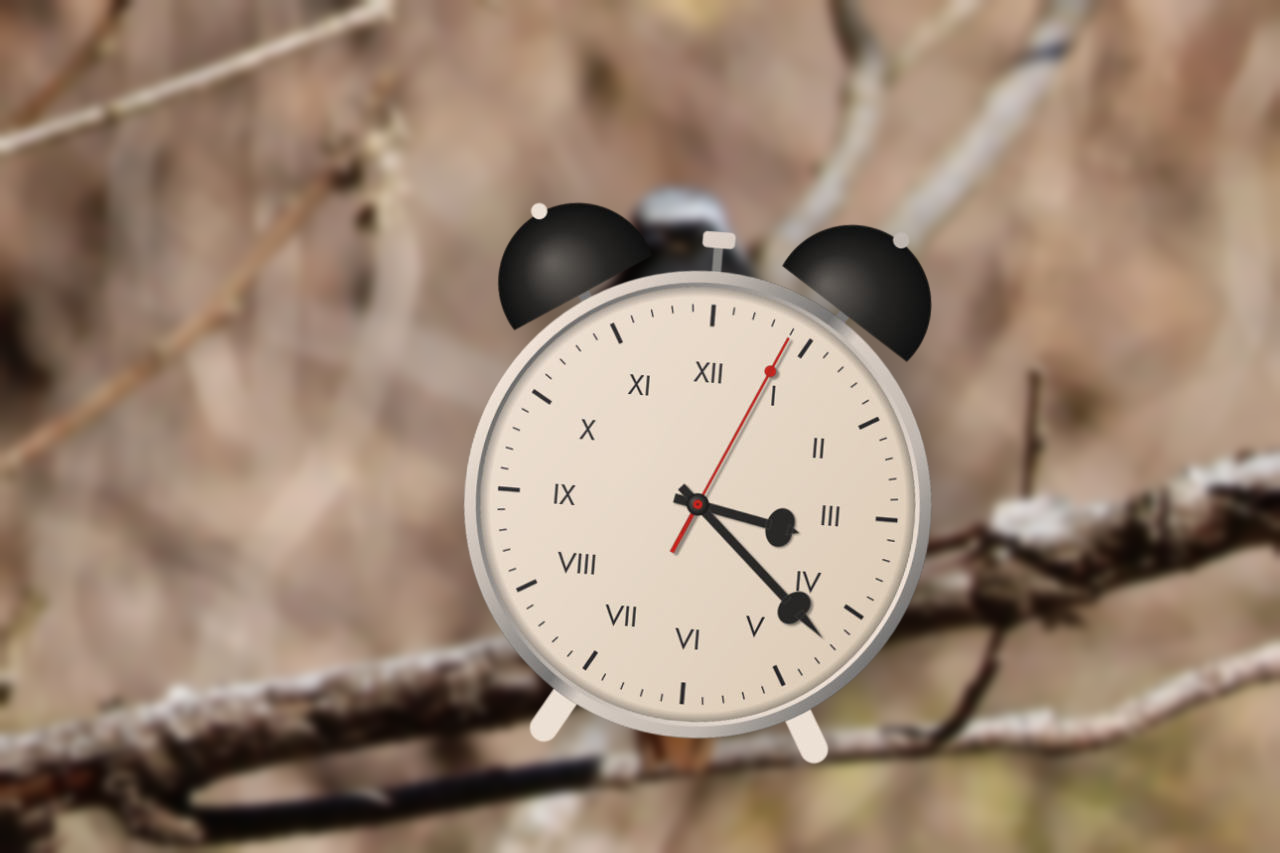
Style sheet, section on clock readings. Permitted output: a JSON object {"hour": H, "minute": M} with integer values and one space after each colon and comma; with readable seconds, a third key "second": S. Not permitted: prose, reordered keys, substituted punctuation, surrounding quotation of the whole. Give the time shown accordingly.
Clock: {"hour": 3, "minute": 22, "second": 4}
